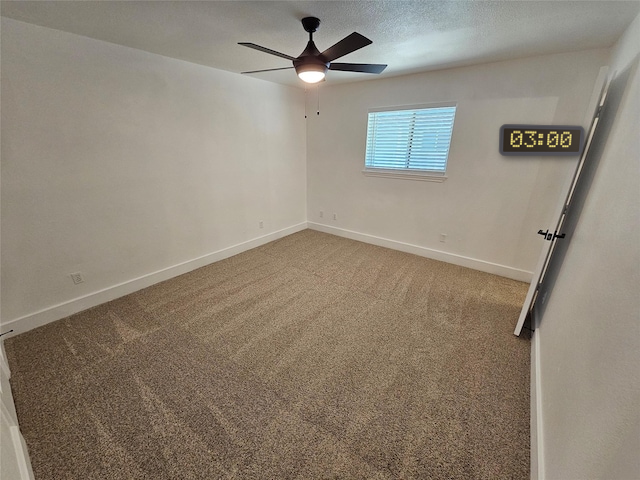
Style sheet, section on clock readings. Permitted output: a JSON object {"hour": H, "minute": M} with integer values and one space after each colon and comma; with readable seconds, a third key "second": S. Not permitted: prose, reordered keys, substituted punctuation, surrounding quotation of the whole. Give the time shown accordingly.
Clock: {"hour": 3, "minute": 0}
